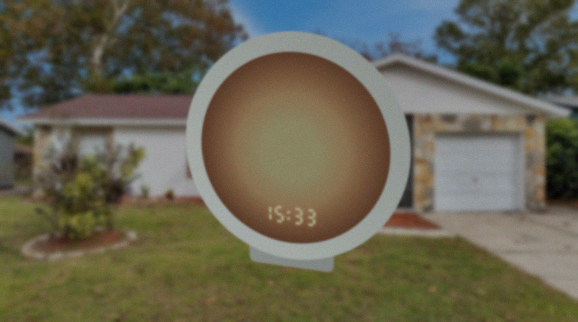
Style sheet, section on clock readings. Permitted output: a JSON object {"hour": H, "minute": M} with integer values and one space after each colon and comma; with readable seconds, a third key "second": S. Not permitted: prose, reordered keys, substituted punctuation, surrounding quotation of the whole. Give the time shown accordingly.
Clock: {"hour": 15, "minute": 33}
